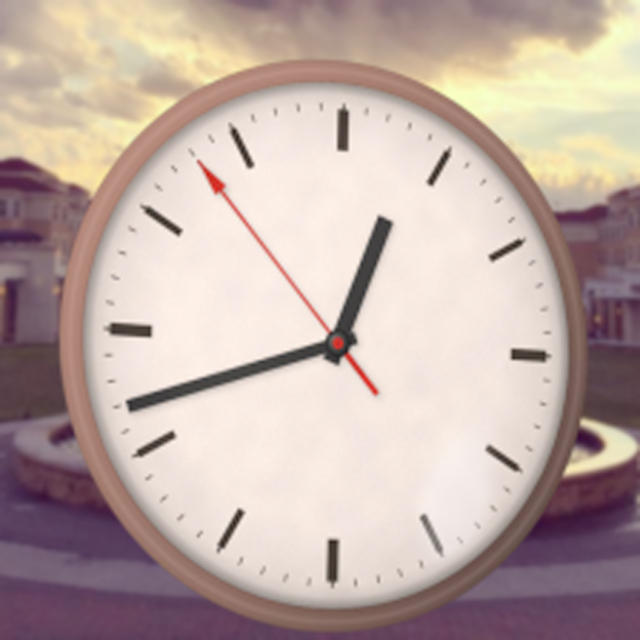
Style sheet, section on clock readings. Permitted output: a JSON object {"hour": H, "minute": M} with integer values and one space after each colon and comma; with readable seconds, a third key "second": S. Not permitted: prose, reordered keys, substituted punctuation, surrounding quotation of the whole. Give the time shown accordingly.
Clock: {"hour": 12, "minute": 41, "second": 53}
